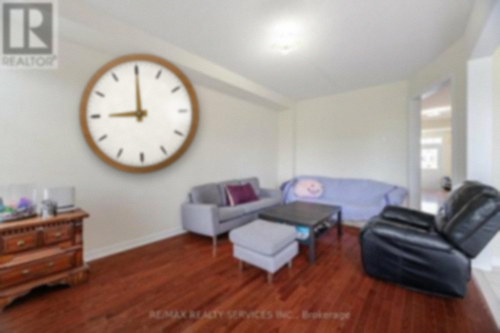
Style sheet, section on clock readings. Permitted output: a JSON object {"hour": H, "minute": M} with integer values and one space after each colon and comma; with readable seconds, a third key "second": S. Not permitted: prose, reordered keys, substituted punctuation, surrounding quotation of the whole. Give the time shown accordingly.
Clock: {"hour": 9, "minute": 0}
